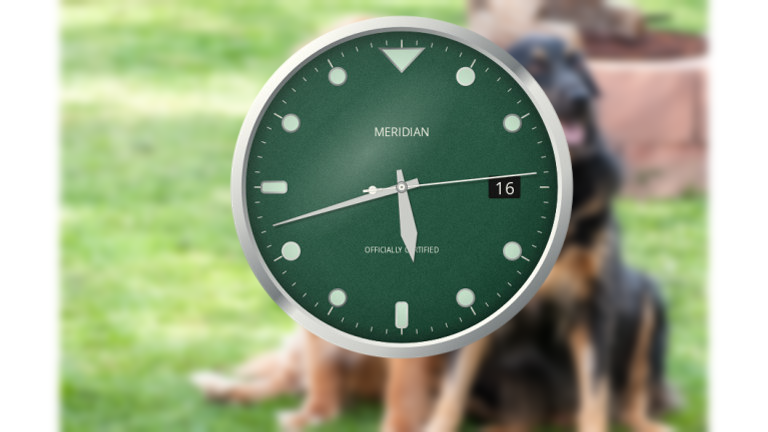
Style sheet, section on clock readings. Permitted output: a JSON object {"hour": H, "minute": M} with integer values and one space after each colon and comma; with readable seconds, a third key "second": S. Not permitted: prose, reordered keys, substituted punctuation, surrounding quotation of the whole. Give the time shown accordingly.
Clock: {"hour": 5, "minute": 42, "second": 14}
